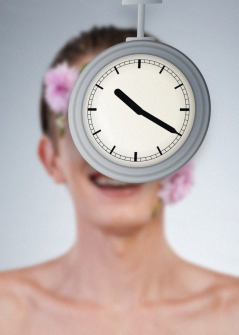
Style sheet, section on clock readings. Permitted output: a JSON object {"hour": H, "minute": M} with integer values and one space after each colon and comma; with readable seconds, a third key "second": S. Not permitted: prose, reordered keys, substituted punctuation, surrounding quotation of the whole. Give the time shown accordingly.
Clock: {"hour": 10, "minute": 20}
